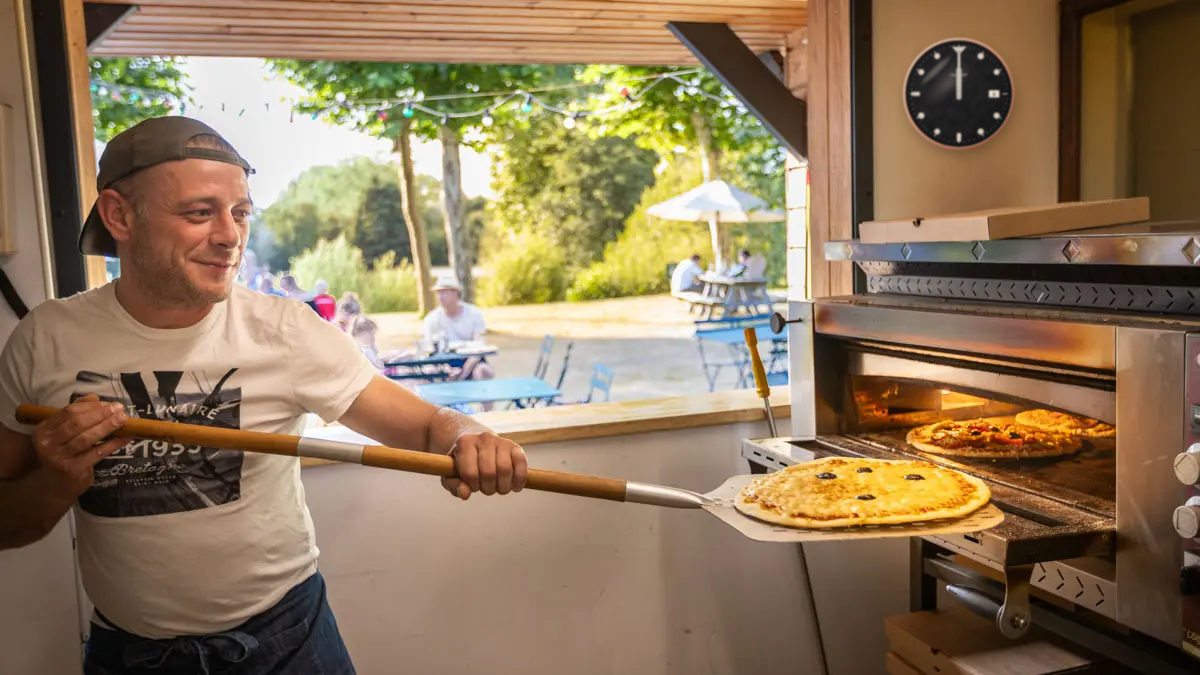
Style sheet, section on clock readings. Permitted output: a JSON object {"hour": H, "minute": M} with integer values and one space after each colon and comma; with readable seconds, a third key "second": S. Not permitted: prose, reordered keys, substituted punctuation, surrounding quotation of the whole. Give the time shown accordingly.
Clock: {"hour": 12, "minute": 0}
